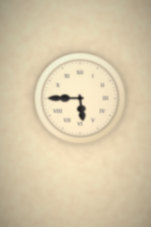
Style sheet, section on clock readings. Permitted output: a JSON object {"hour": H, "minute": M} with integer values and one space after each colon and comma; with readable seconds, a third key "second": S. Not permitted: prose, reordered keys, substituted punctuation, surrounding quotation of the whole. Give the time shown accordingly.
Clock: {"hour": 5, "minute": 45}
